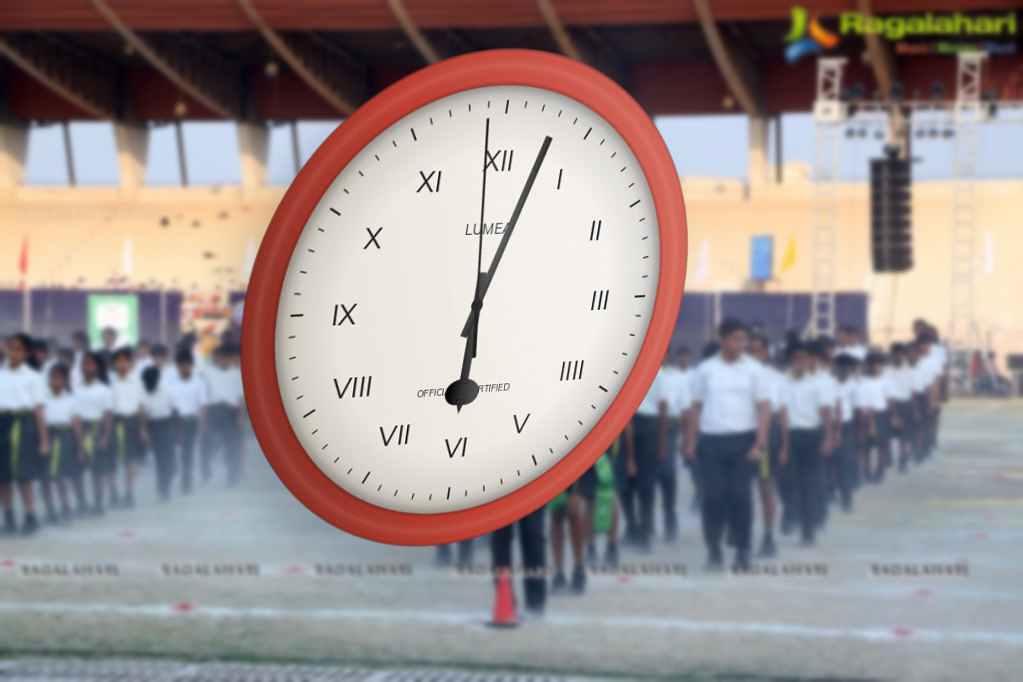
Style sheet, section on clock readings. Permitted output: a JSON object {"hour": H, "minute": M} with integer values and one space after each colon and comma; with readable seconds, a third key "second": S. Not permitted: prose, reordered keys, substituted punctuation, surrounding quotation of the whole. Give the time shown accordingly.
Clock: {"hour": 6, "minute": 2, "second": 59}
